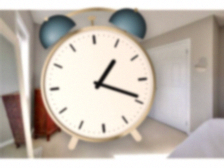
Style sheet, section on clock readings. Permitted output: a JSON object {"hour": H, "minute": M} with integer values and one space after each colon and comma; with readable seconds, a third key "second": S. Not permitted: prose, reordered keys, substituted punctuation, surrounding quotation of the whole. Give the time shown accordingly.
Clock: {"hour": 1, "minute": 19}
